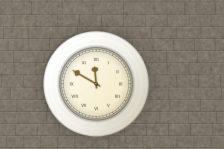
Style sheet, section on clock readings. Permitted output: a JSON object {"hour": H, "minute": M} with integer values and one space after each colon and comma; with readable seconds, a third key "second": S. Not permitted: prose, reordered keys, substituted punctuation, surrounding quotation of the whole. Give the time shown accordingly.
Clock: {"hour": 11, "minute": 50}
